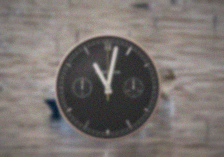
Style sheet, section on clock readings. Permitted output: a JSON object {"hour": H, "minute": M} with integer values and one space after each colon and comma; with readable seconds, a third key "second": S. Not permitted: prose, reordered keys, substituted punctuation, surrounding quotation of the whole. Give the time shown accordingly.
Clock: {"hour": 11, "minute": 2}
